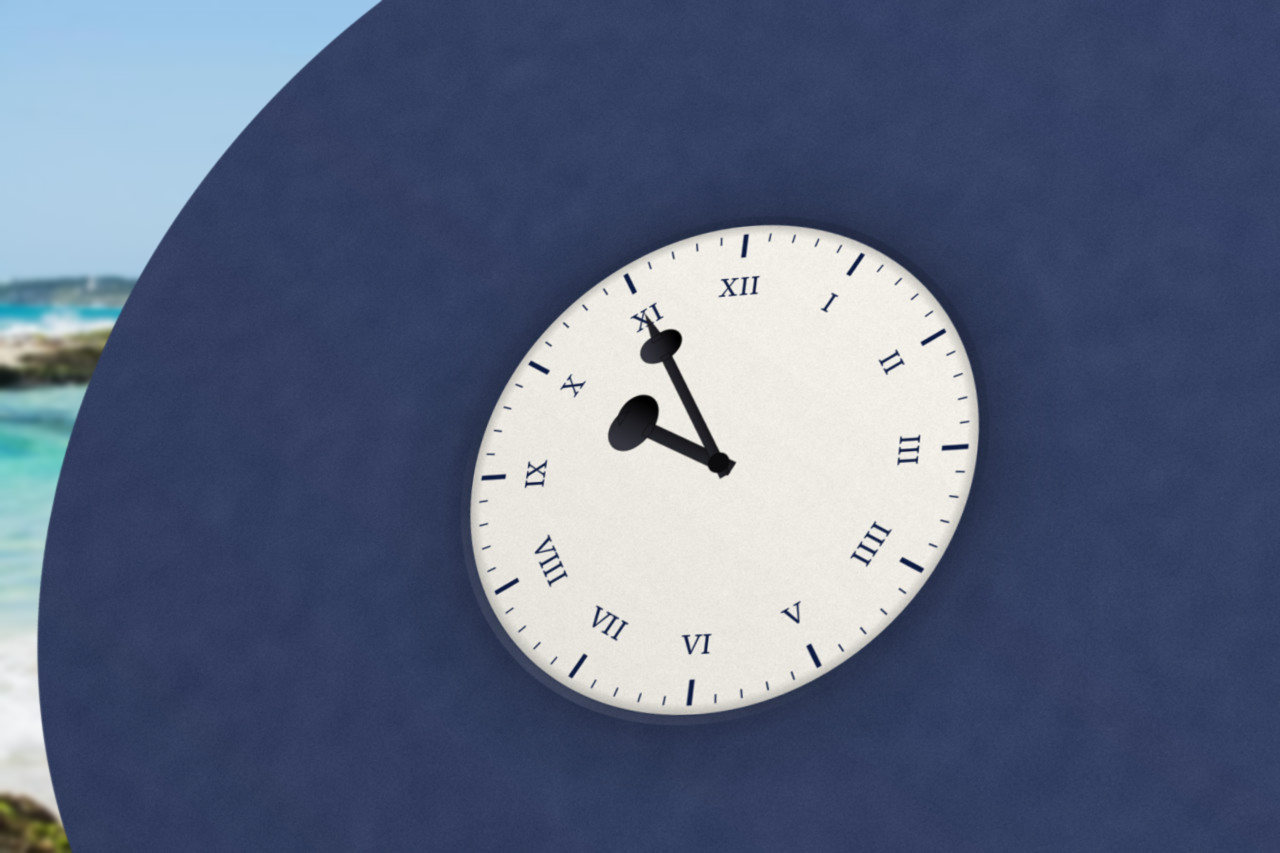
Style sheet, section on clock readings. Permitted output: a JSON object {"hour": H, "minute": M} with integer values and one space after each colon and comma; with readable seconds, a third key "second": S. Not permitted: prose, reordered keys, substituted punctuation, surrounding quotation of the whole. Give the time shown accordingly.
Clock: {"hour": 9, "minute": 55}
